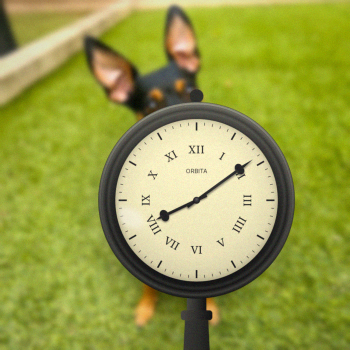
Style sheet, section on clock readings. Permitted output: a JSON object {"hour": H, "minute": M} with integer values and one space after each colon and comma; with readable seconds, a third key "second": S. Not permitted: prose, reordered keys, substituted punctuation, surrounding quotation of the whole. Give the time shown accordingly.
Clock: {"hour": 8, "minute": 9}
